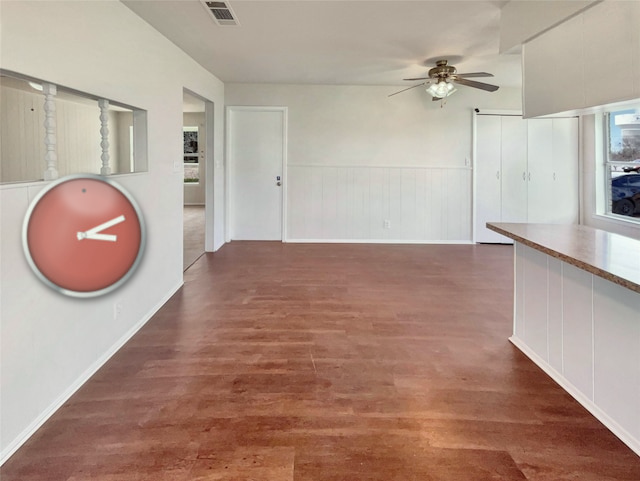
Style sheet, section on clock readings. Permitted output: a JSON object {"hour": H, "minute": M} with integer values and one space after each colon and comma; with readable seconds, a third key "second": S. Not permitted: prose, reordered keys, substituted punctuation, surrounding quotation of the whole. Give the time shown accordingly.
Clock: {"hour": 3, "minute": 11}
